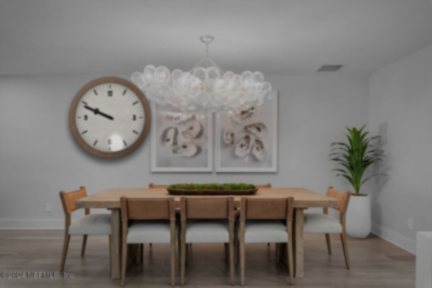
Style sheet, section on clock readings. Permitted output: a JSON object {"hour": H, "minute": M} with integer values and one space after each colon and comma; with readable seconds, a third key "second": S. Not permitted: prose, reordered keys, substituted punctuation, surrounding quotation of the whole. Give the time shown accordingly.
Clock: {"hour": 9, "minute": 49}
